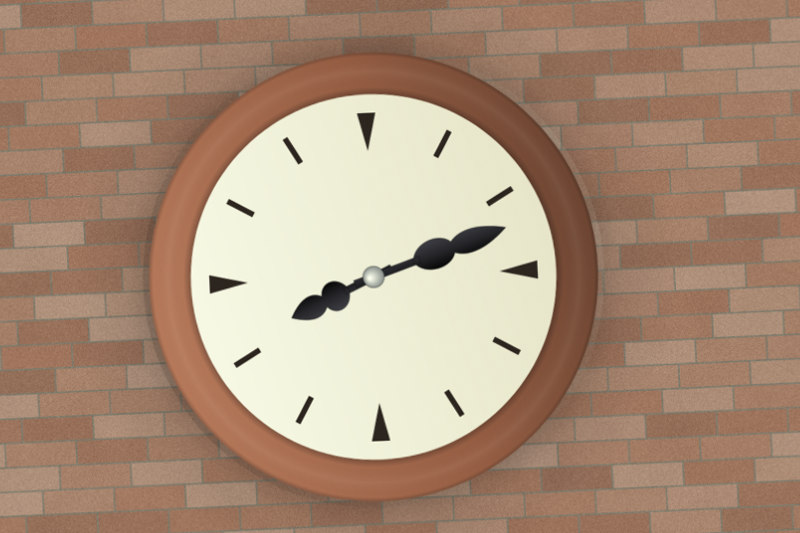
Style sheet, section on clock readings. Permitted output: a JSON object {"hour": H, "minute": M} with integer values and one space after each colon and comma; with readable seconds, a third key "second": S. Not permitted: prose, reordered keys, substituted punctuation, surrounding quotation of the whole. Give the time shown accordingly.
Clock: {"hour": 8, "minute": 12}
